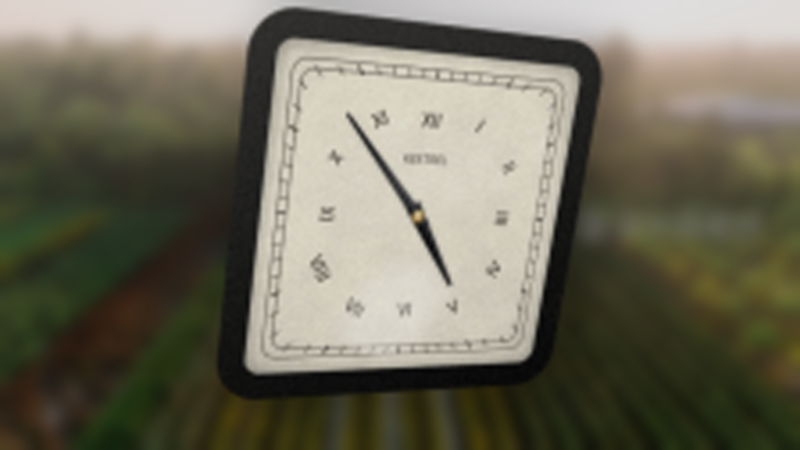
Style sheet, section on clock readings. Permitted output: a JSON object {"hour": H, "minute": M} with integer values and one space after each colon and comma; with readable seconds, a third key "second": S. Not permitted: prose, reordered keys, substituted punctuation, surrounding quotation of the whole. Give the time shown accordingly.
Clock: {"hour": 4, "minute": 53}
